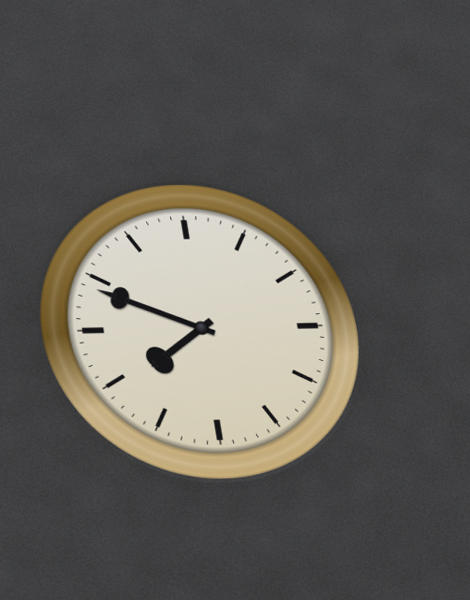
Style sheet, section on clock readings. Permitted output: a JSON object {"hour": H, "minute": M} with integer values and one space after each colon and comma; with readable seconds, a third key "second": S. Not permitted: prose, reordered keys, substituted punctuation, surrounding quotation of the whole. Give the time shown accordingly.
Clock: {"hour": 7, "minute": 49}
